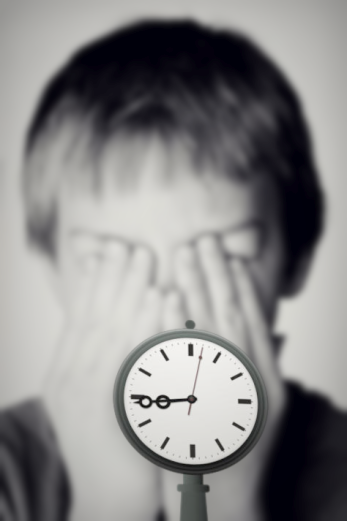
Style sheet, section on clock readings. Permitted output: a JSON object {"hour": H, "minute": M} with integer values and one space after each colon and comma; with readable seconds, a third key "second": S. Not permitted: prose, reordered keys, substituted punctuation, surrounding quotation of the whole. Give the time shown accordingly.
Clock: {"hour": 8, "minute": 44, "second": 2}
